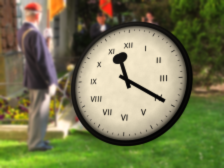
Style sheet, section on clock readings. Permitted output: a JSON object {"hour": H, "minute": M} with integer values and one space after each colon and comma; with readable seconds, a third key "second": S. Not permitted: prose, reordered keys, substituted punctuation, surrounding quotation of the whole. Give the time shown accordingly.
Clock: {"hour": 11, "minute": 20}
